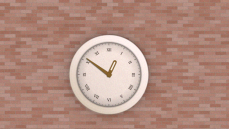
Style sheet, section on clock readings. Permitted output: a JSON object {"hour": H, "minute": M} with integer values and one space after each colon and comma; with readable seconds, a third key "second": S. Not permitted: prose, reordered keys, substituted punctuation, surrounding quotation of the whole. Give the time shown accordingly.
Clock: {"hour": 12, "minute": 51}
